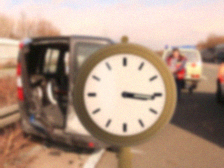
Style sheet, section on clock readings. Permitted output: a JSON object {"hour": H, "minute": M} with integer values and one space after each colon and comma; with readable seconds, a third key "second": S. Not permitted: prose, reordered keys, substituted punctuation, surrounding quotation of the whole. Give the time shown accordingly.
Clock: {"hour": 3, "minute": 16}
